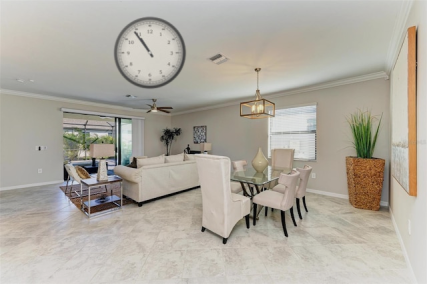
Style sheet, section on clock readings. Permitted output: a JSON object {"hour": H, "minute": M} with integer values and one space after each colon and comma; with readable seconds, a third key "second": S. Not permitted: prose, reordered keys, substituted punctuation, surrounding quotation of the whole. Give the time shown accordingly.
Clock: {"hour": 10, "minute": 54}
